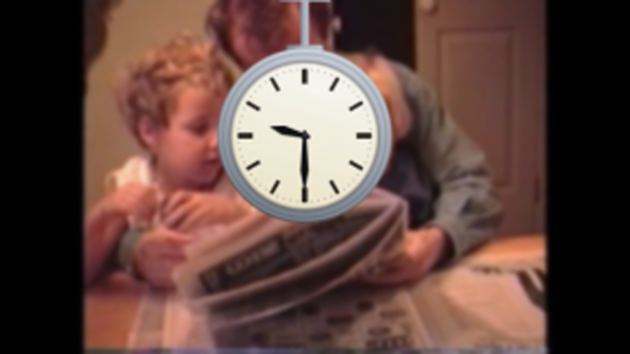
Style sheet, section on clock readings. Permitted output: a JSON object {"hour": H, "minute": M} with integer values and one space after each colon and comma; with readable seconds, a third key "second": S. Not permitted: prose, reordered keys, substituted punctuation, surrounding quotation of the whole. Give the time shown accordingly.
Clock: {"hour": 9, "minute": 30}
